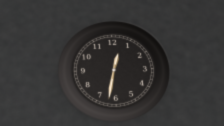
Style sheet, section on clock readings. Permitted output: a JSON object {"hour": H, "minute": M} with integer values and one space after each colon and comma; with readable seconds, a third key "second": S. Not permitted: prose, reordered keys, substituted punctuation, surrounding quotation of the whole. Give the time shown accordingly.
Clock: {"hour": 12, "minute": 32}
